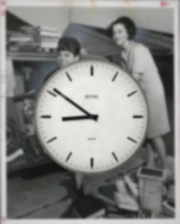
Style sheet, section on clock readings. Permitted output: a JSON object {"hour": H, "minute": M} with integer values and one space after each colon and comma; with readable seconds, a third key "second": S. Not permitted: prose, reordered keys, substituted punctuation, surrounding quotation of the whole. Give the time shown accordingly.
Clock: {"hour": 8, "minute": 51}
